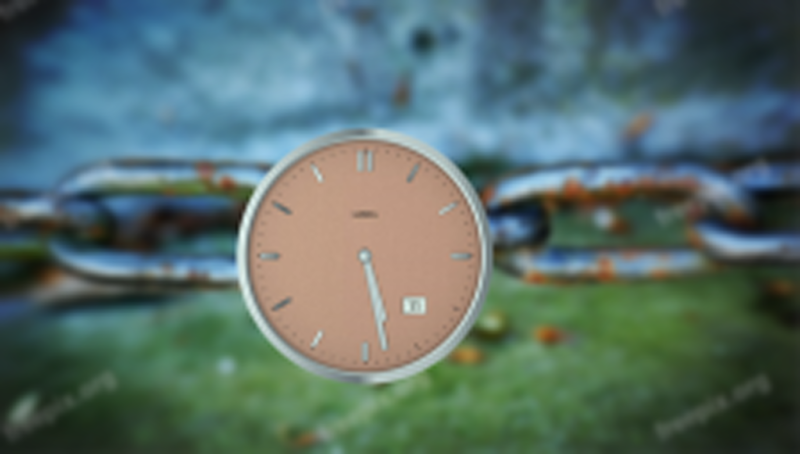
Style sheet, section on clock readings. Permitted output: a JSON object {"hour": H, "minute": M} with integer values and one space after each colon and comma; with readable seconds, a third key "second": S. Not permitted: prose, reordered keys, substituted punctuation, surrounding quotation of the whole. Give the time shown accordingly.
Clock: {"hour": 5, "minute": 28}
